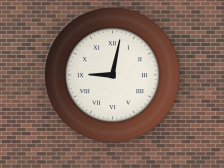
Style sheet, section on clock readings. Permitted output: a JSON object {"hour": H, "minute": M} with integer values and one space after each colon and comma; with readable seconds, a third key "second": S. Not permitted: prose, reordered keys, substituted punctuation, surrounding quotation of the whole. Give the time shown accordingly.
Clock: {"hour": 9, "minute": 2}
